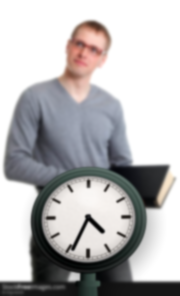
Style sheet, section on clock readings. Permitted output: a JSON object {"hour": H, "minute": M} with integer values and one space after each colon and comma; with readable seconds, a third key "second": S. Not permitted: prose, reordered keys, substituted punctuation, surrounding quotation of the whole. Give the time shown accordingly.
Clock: {"hour": 4, "minute": 34}
